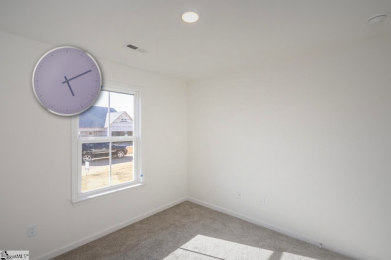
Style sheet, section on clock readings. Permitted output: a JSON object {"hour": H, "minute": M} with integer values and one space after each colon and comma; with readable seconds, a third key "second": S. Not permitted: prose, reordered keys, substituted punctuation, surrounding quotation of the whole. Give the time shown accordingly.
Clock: {"hour": 5, "minute": 11}
